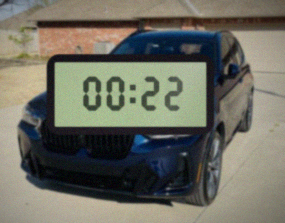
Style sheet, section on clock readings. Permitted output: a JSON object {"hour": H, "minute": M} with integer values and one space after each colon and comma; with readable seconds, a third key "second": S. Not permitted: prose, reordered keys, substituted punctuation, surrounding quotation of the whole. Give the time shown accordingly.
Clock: {"hour": 0, "minute": 22}
